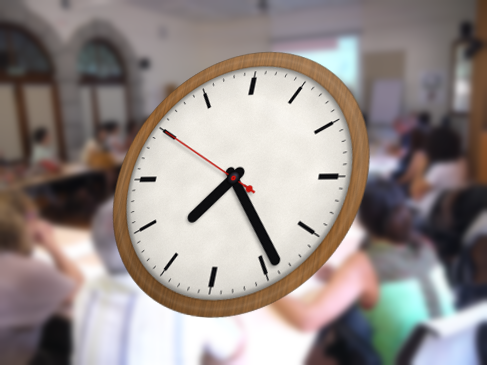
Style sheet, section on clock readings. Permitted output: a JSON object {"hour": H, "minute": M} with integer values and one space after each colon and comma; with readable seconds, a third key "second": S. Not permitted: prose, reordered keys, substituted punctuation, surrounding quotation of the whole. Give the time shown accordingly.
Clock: {"hour": 7, "minute": 23, "second": 50}
